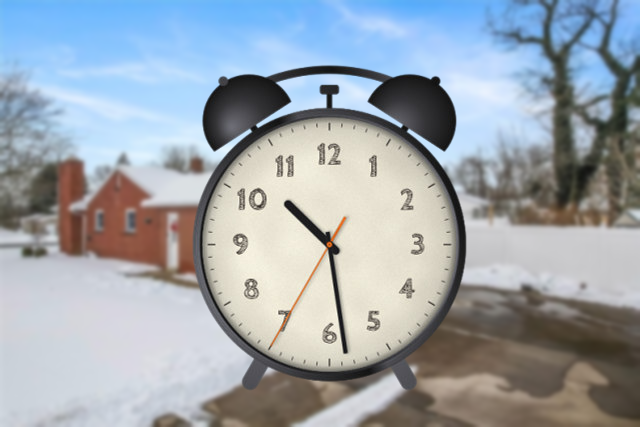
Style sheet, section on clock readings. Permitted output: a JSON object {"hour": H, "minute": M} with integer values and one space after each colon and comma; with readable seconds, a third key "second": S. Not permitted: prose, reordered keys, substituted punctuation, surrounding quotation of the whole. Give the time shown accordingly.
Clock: {"hour": 10, "minute": 28, "second": 35}
